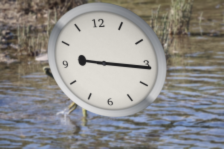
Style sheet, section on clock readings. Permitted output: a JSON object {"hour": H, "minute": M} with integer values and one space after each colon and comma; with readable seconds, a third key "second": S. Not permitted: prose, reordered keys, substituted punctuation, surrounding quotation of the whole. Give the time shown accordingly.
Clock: {"hour": 9, "minute": 16}
